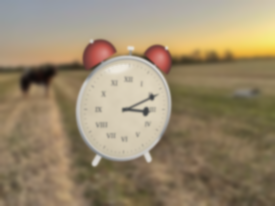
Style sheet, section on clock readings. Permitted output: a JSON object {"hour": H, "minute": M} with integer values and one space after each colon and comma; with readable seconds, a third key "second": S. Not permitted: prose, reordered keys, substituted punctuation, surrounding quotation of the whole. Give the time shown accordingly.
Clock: {"hour": 3, "minute": 11}
